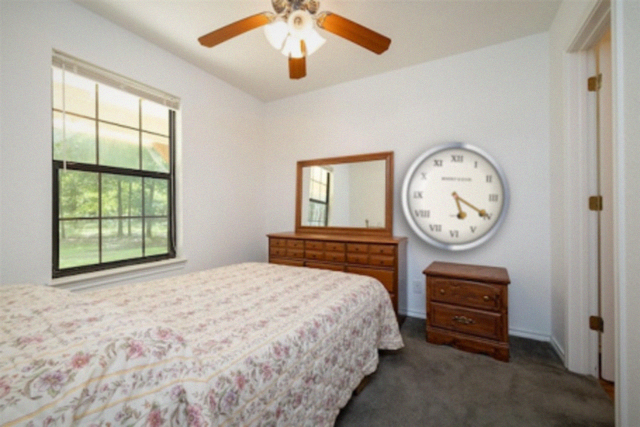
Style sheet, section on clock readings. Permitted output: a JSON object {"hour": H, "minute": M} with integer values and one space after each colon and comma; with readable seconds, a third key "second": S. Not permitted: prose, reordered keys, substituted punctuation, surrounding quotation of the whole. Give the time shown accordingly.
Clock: {"hour": 5, "minute": 20}
